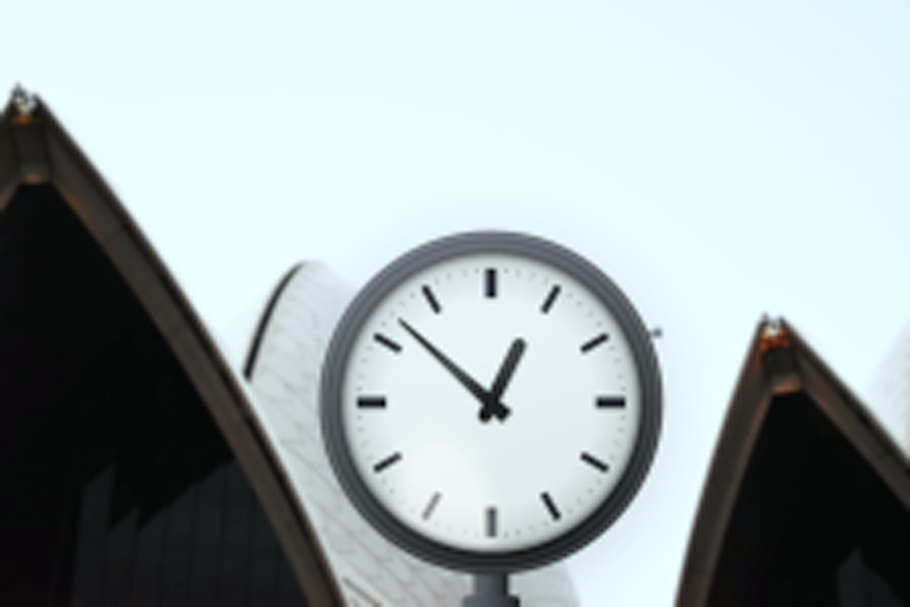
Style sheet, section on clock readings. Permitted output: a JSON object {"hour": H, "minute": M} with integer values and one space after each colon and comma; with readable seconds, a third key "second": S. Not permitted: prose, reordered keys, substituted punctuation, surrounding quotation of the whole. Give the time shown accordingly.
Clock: {"hour": 12, "minute": 52}
